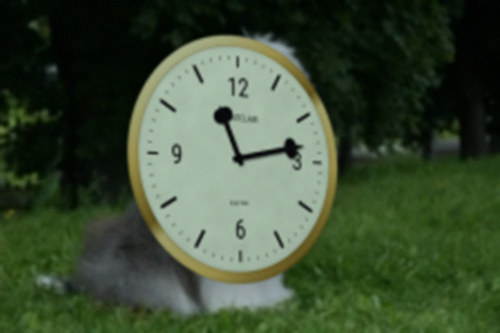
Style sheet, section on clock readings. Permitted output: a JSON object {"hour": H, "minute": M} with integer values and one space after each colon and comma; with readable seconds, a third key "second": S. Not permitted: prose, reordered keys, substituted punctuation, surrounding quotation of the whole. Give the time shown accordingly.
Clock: {"hour": 11, "minute": 13}
